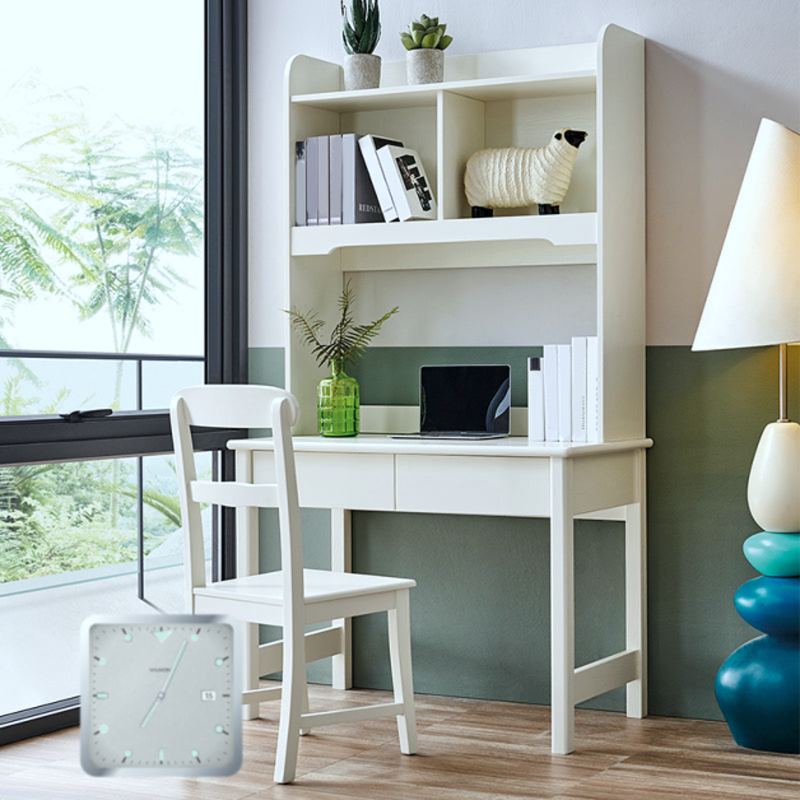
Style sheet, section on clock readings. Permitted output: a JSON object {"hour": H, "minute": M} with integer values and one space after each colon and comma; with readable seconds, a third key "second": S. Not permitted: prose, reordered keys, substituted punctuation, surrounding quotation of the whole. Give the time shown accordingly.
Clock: {"hour": 7, "minute": 4}
